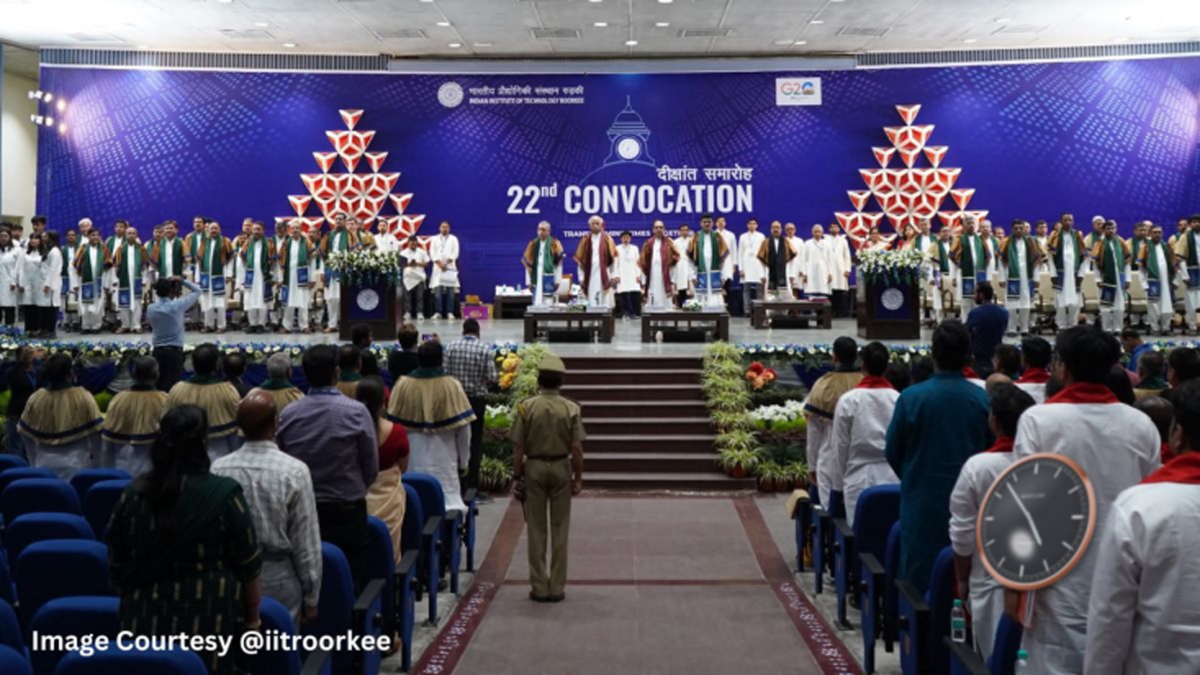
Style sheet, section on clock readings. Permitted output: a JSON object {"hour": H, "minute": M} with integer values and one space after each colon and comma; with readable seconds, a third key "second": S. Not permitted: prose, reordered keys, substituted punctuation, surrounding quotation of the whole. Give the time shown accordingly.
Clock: {"hour": 4, "minute": 53}
